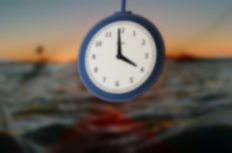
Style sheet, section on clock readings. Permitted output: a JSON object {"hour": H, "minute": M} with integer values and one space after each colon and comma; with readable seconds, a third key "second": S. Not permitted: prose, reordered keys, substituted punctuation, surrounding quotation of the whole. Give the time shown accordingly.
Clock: {"hour": 3, "minute": 59}
